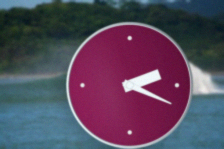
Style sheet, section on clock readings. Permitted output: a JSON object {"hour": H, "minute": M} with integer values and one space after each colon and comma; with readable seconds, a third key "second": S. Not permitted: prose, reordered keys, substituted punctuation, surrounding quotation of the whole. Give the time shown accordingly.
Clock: {"hour": 2, "minute": 19}
